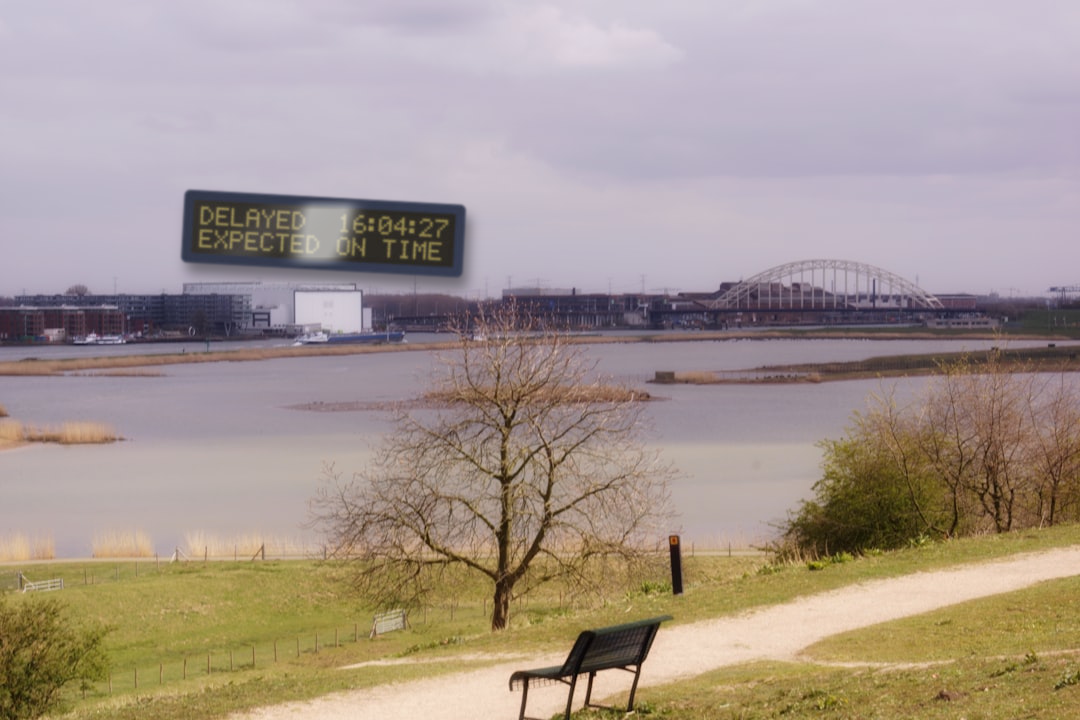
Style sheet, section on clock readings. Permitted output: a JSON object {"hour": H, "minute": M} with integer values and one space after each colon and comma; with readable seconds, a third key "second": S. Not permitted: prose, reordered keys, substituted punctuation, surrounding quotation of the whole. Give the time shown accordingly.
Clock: {"hour": 16, "minute": 4, "second": 27}
